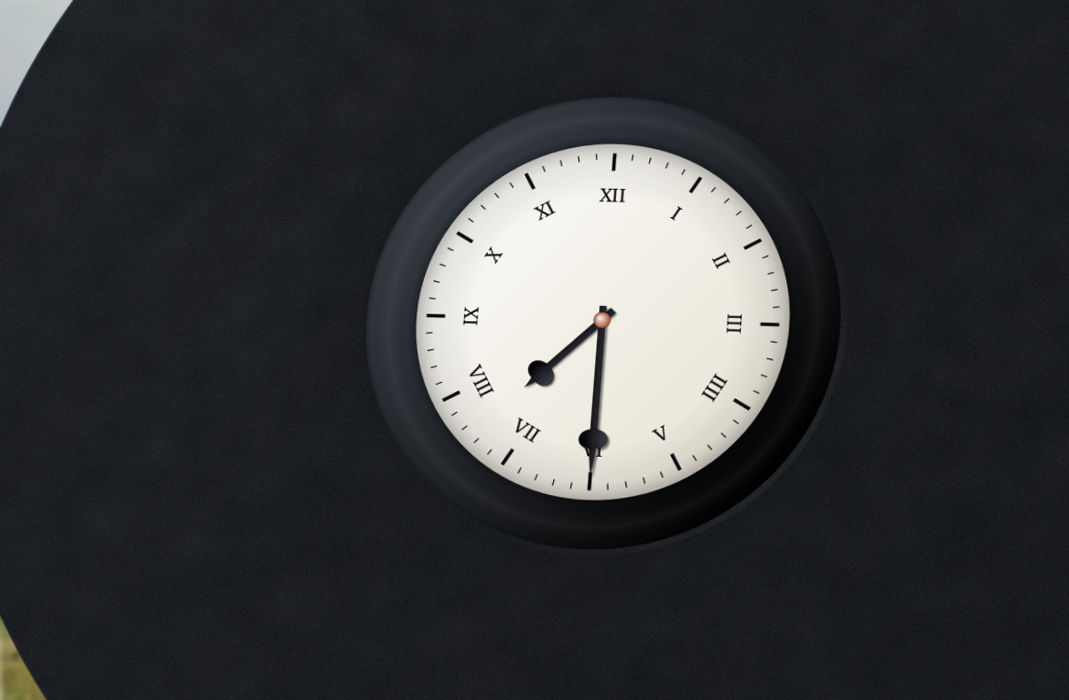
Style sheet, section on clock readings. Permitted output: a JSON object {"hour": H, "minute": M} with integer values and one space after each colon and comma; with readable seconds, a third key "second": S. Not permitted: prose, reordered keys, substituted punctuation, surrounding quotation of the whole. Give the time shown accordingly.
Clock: {"hour": 7, "minute": 30}
